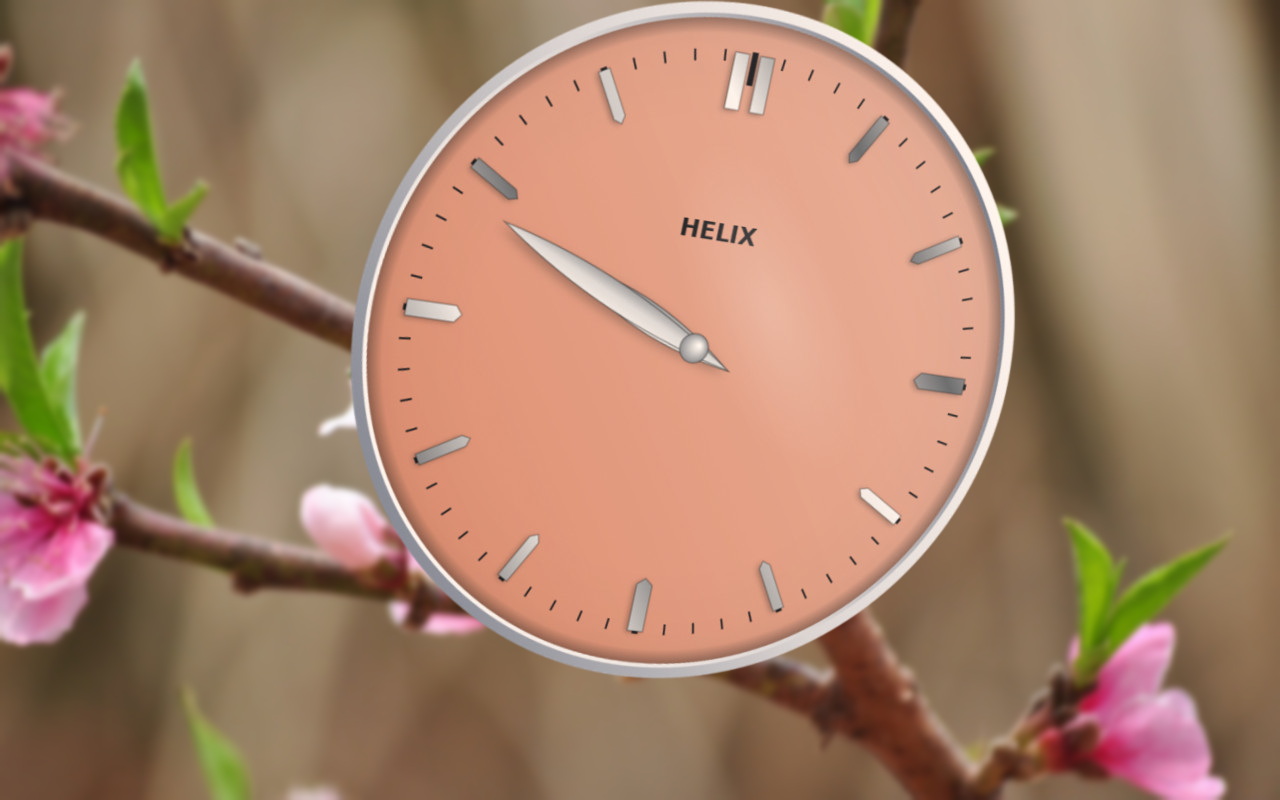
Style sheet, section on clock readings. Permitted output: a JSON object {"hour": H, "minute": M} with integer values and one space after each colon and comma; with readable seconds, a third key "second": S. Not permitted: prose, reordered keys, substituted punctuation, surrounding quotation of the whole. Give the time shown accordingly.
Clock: {"hour": 9, "minute": 49}
